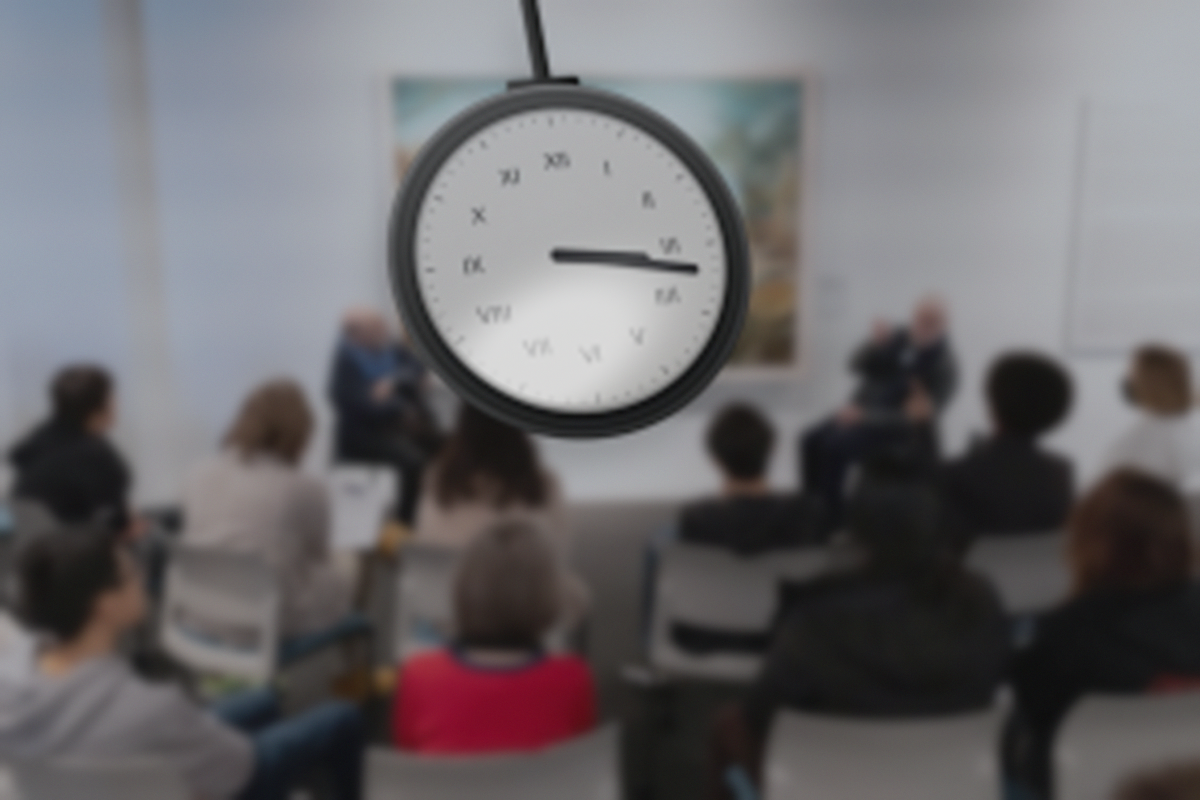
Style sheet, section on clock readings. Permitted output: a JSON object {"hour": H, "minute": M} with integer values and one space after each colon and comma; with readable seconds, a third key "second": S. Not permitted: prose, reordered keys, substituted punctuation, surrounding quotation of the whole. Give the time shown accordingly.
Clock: {"hour": 3, "minute": 17}
